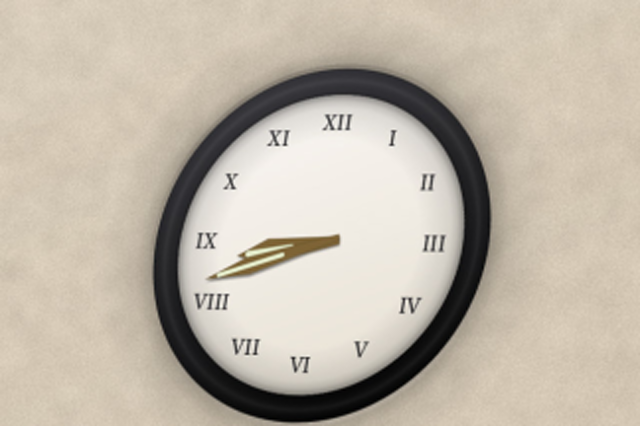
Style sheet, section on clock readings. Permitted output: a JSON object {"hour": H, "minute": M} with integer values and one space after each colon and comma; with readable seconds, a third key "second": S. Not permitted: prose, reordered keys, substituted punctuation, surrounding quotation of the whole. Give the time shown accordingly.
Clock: {"hour": 8, "minute": 42}
